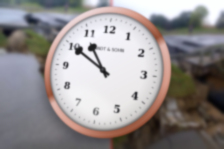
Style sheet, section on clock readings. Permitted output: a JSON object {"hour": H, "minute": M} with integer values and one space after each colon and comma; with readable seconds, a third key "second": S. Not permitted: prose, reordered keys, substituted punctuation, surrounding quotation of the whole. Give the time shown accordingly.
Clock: {"hour": 10, "minute": 50}
